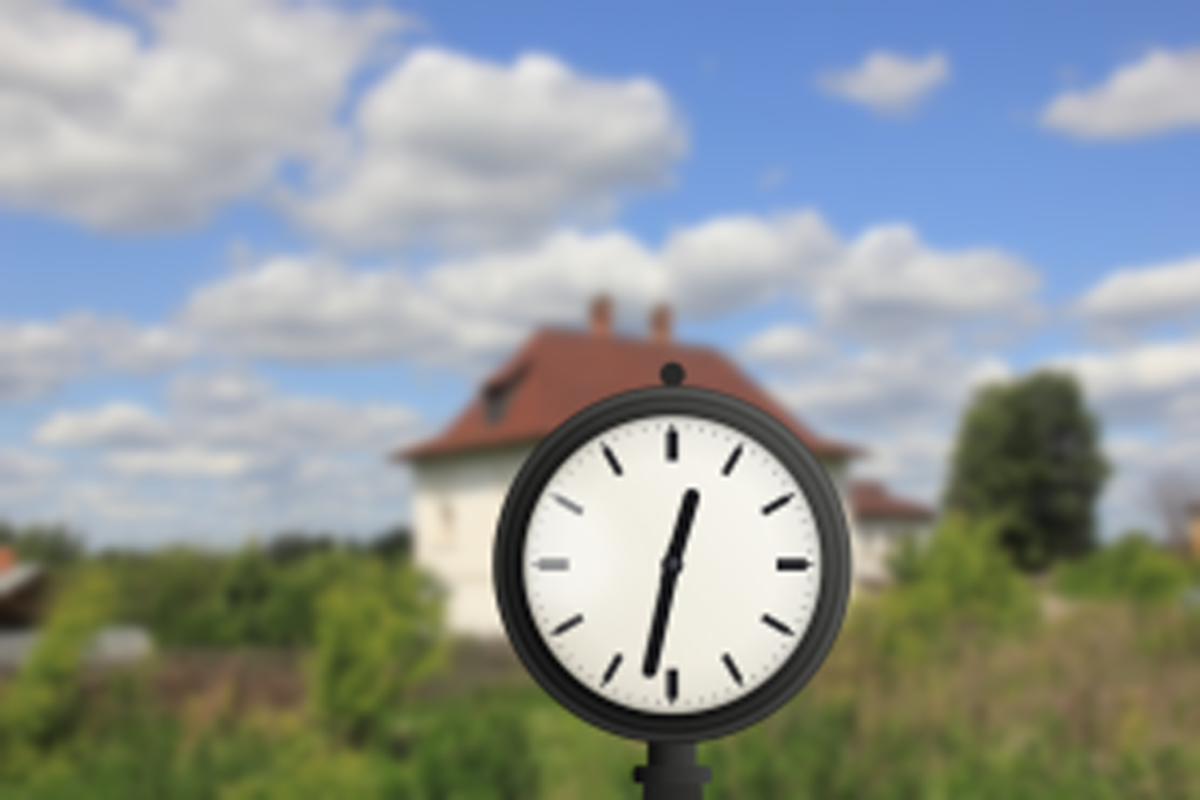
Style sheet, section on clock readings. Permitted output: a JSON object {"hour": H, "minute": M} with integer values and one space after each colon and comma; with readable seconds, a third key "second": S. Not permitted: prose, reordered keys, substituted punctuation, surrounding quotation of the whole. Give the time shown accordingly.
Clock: {"hour": 12, "minute": 32}
